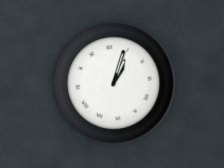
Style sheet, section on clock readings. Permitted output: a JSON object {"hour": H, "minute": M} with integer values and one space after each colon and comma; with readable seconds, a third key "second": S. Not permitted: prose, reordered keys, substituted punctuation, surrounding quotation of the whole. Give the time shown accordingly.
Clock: {"hour": 1, "minute": 4}
